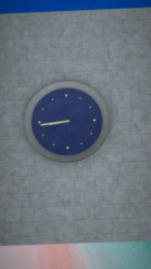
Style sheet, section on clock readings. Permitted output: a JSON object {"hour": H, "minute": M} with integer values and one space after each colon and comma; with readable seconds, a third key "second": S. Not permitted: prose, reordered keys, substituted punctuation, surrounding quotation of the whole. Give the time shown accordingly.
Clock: {"hour": 8, "minute": 44}
